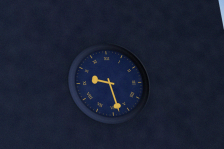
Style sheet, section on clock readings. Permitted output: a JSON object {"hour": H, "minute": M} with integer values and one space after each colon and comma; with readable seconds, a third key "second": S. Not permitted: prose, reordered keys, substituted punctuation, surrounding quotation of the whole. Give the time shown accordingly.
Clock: {"hour": 9, "minute": 28}
